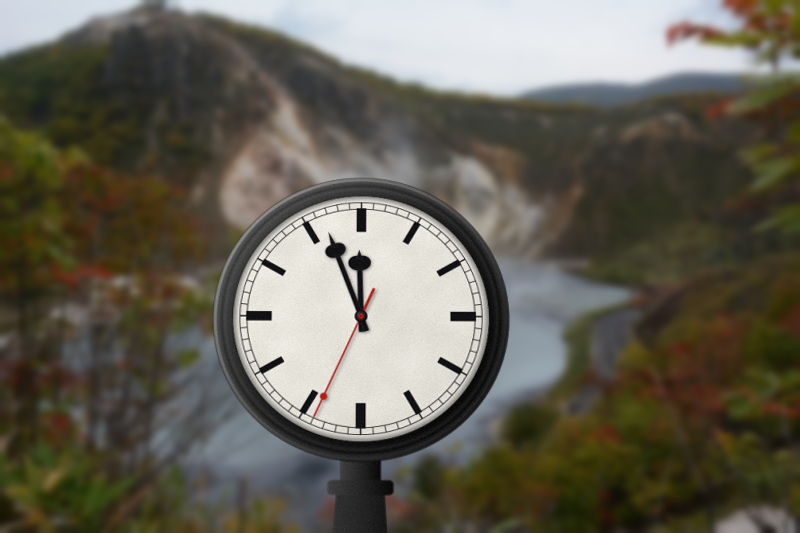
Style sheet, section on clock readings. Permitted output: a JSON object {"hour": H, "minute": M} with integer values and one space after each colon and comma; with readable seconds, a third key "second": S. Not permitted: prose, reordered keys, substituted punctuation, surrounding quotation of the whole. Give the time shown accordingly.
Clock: {"hour": 11, "minute": 56, "second": 34}
